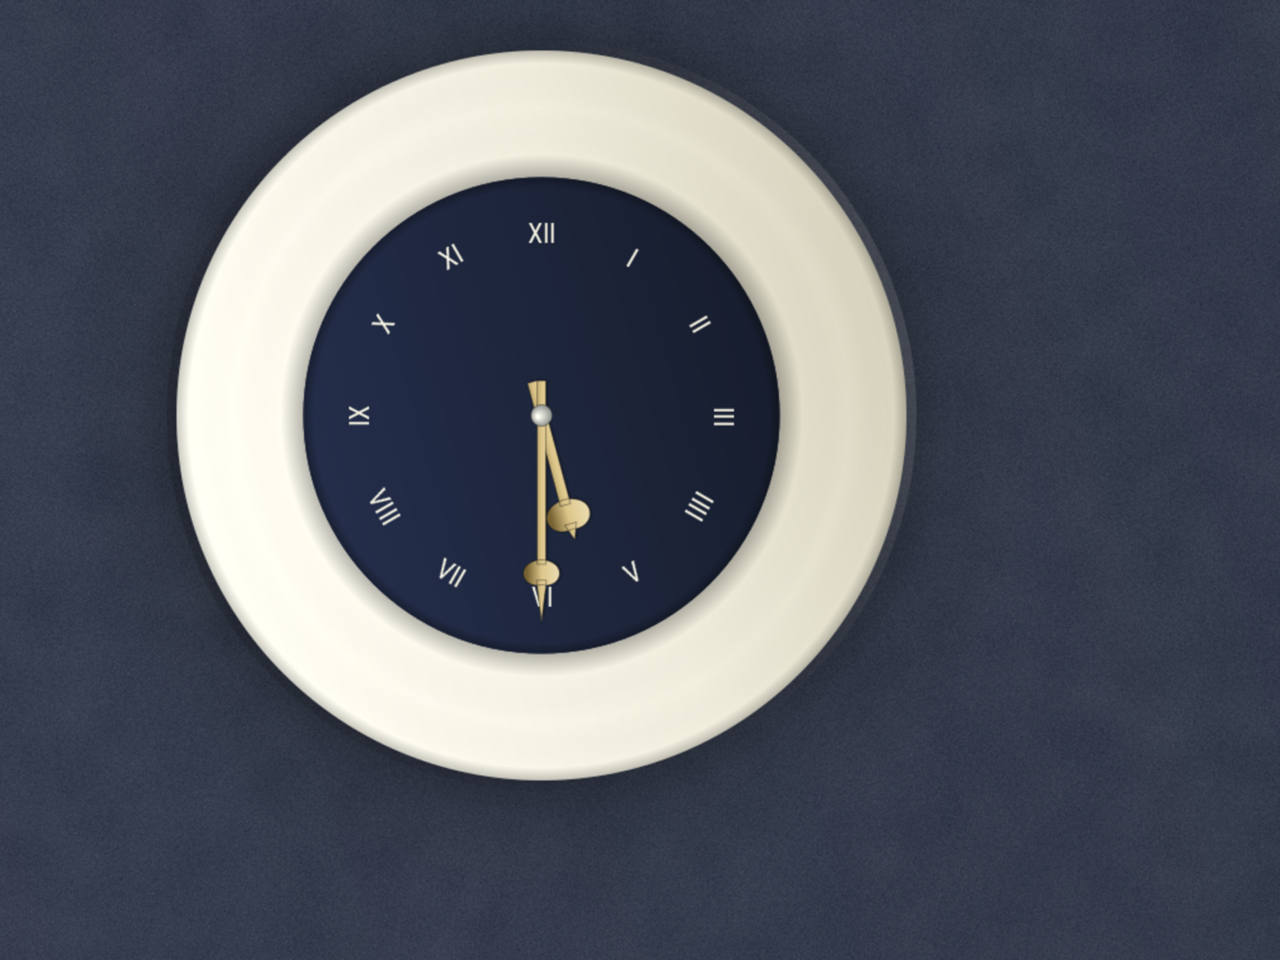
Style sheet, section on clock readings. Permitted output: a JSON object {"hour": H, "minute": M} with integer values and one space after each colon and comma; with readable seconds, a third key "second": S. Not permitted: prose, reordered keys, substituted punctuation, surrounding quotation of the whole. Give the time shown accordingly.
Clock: {"hour": 5, "minute": 30}
